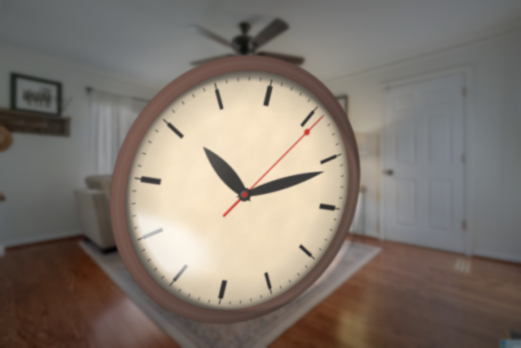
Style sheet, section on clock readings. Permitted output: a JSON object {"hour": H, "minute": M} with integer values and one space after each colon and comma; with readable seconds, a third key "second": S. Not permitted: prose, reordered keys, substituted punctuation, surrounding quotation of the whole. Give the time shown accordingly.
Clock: {"hour": 10, "minute": 11, "second": 6}
